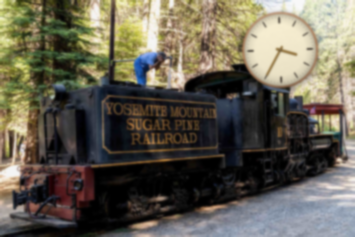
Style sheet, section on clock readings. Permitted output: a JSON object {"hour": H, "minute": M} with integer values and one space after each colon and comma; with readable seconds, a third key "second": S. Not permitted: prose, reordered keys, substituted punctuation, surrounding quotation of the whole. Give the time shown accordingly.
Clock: {"hour": 3, "minute": 35}
